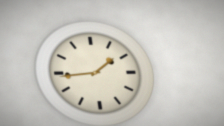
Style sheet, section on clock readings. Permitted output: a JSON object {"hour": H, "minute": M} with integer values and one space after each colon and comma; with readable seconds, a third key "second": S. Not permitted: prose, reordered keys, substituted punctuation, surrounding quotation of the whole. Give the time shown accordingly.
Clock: {"hour": 1, "minute": 44}
